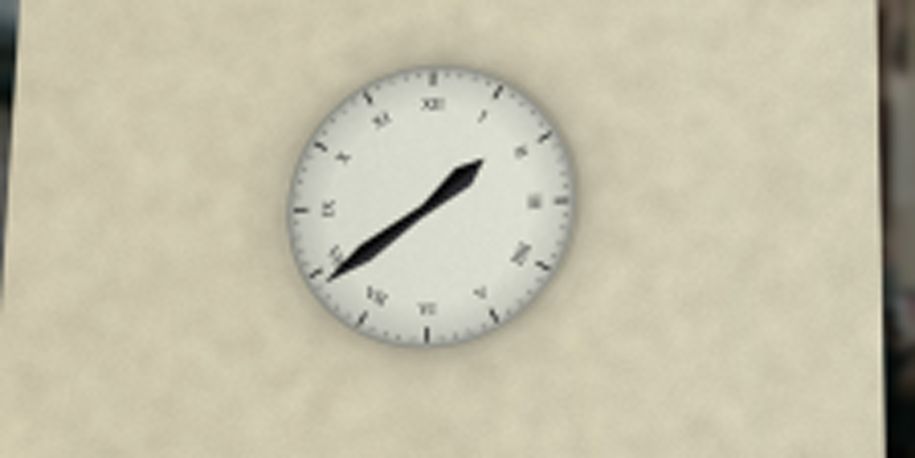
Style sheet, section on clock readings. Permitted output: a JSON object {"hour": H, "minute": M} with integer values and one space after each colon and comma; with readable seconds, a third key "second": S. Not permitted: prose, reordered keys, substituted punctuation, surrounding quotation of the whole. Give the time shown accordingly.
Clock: {"hour": 1, "minute": 39}
